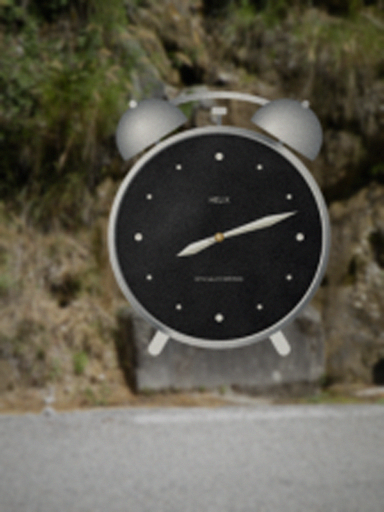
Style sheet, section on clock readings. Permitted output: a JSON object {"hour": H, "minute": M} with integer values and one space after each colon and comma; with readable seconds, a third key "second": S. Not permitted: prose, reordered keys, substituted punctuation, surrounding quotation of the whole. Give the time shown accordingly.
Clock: {"hour": 8, "minute": 12}
